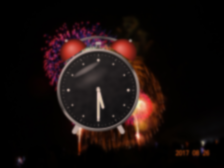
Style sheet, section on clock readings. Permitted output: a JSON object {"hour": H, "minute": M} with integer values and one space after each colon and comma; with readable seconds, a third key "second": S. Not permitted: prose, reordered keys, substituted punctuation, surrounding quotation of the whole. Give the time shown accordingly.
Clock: {"hour": 5, "minute": 30}
